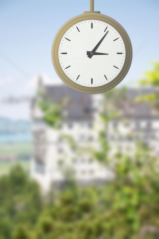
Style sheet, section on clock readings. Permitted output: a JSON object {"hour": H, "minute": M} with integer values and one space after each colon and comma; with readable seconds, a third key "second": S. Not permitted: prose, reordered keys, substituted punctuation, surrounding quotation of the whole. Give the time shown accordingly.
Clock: {"hour": 3, "minute": 6}
